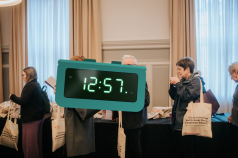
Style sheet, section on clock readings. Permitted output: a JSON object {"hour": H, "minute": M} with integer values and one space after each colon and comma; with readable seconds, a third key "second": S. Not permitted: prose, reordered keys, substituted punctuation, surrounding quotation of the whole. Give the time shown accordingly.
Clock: {"hour": 12, "minute": 57}
